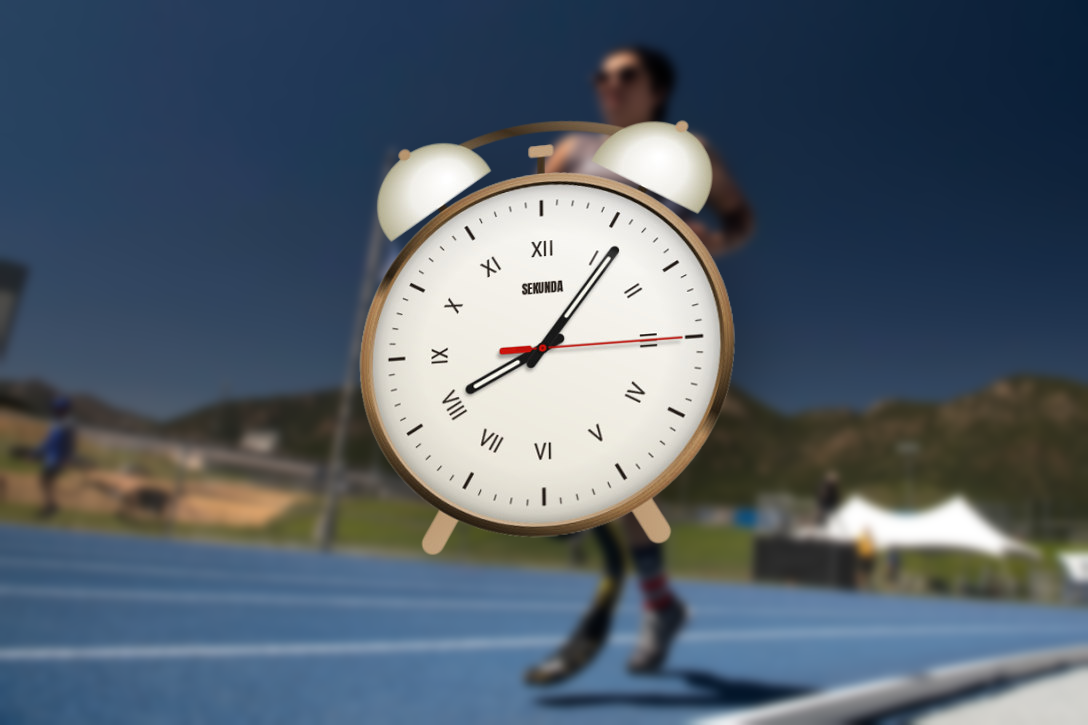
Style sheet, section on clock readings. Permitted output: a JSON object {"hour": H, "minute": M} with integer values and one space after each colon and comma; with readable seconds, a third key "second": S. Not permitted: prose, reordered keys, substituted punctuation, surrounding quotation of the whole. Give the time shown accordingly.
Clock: {"hour": 8, "minute": 6, "second": 15}
